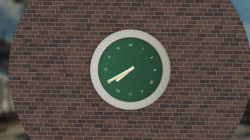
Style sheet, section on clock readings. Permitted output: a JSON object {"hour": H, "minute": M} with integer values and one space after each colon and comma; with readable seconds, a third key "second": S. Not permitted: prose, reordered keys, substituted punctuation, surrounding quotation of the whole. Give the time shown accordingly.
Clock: {"hour": 7, "minute": 40}
